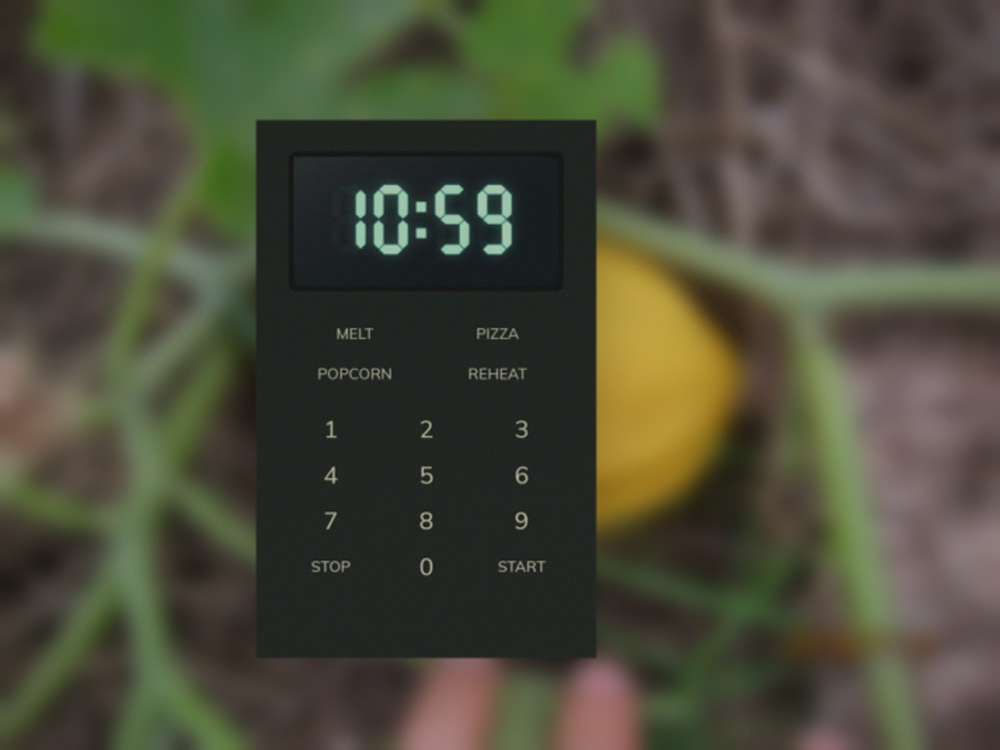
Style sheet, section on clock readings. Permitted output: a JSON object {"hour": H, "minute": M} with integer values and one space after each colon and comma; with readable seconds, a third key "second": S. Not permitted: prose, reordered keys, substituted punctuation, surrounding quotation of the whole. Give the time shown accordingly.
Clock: {"hour": 10, "minute": 59}
